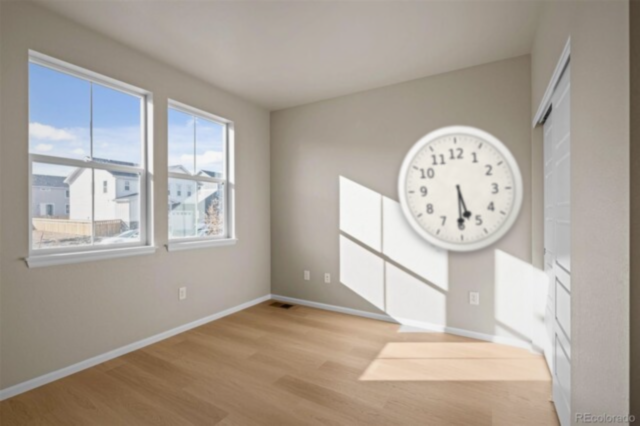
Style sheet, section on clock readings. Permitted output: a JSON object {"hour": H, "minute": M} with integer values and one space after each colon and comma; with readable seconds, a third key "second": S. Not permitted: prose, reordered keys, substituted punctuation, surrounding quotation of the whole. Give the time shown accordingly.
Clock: {"hour": 5, "minute": 30}
